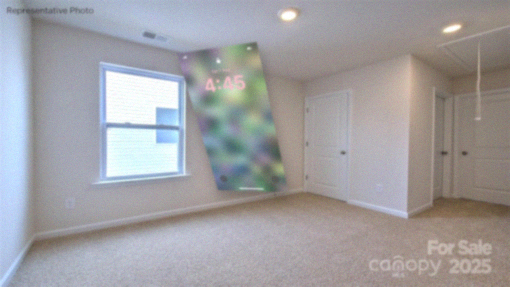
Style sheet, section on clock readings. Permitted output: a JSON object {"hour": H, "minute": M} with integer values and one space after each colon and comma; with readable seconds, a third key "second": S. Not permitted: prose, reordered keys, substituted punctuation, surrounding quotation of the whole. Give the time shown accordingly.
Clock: {"hour": 4, "minute": 45}
